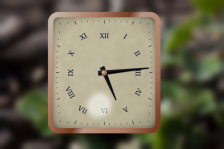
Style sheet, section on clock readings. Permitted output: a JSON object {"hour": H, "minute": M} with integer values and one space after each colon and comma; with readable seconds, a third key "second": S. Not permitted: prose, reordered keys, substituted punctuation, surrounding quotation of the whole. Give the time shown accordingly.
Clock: {"hour": 5, "minute": 14}
